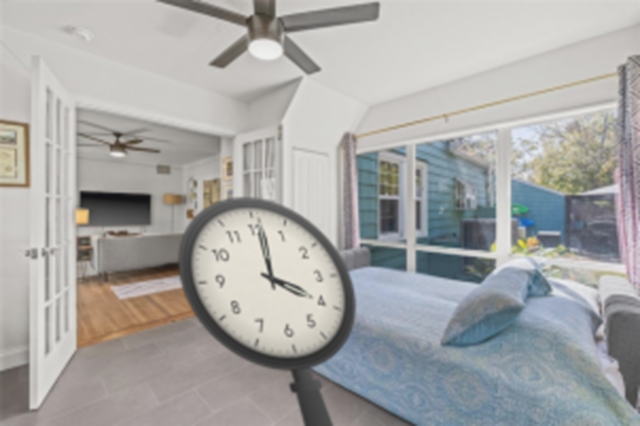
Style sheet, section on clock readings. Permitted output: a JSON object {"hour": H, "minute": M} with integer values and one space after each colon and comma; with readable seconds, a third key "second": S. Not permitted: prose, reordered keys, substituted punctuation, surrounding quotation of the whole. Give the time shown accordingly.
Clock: {"hour": 4, "minute": 1}
